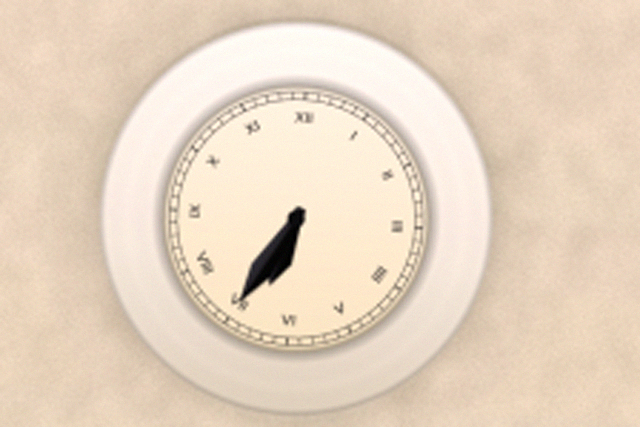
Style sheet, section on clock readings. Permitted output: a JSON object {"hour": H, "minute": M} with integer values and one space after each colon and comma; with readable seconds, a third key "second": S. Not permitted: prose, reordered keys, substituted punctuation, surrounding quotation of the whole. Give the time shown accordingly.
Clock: {"hour": 6, "minute": 35}
